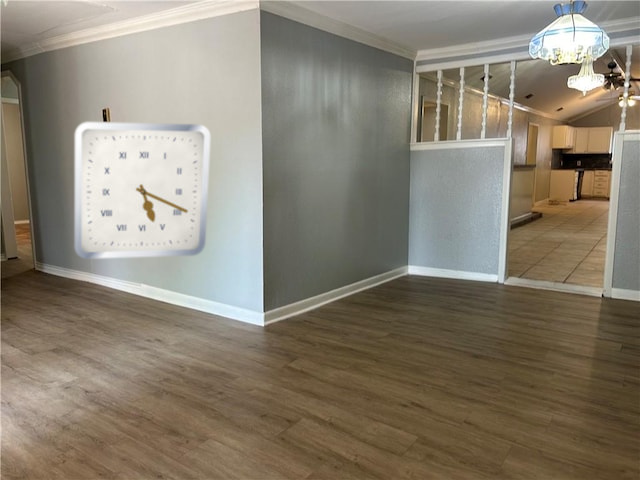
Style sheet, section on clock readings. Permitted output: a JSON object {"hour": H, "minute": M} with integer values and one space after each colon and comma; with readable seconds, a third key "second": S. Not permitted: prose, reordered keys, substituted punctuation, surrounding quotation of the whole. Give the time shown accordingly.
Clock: {"hour": 5, "minute": 19}
